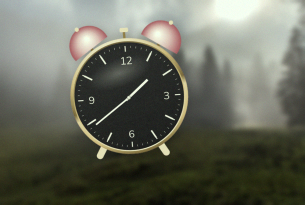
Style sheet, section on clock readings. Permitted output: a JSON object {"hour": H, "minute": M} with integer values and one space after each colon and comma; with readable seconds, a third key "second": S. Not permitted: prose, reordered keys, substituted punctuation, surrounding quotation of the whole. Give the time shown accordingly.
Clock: {"hour": 1, "minute": 39}
